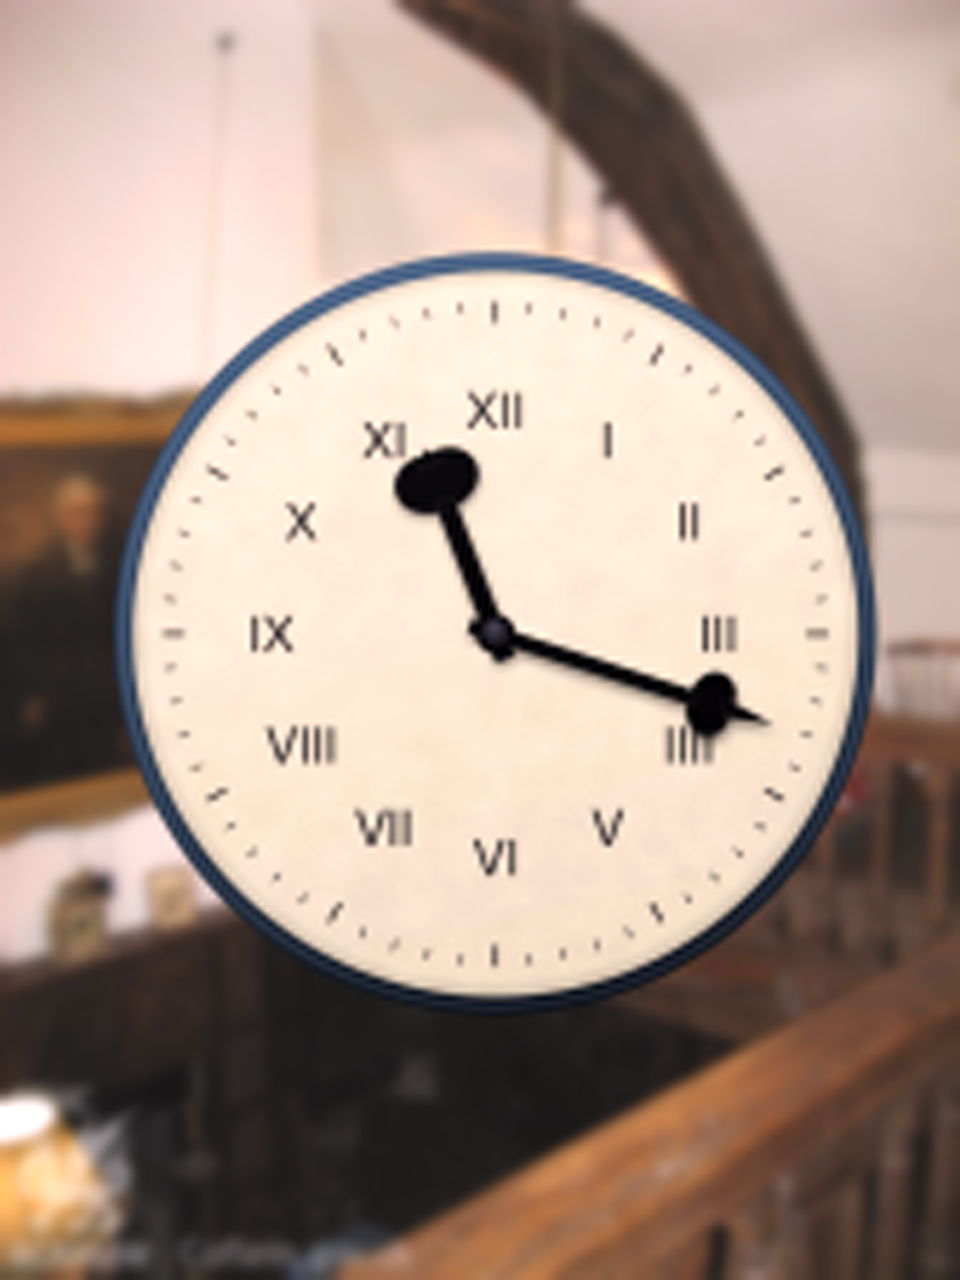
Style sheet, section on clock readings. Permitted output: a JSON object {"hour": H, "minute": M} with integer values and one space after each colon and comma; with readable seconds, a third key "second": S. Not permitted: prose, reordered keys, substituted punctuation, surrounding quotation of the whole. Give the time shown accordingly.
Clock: {"hour": 11, "minute": 18}
